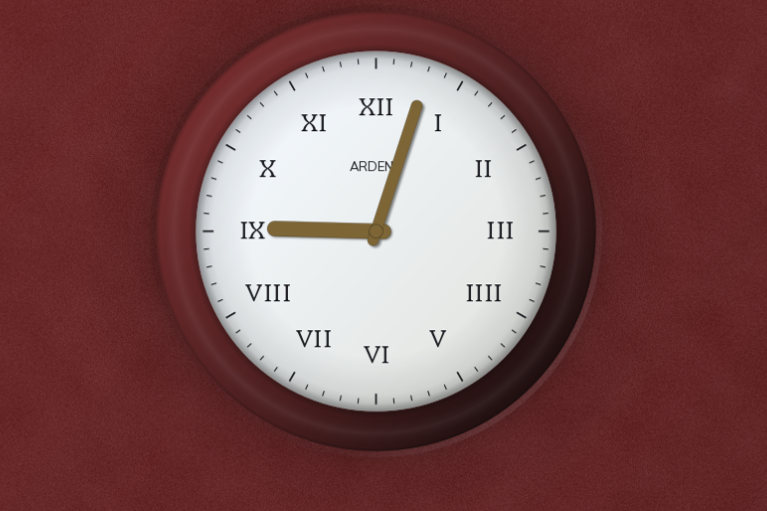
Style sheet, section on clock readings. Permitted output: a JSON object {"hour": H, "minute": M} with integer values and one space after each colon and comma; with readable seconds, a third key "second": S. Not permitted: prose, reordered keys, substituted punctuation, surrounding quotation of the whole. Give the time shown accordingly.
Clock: {"hour": 9, "minute": 3}
